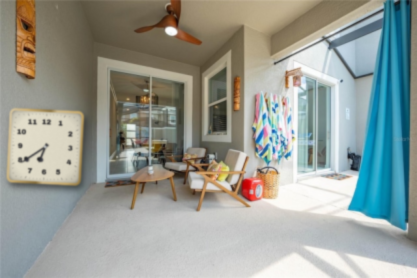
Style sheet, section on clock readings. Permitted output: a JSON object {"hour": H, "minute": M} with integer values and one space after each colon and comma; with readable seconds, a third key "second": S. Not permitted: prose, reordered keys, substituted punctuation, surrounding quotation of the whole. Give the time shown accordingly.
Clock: {"hour": 6, "minute": 39}
